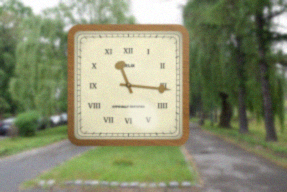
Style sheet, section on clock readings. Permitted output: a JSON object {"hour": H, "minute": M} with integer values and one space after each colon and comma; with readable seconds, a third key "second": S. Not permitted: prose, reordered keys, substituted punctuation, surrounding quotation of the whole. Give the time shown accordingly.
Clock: {"hour": 11, "minute": 16}
